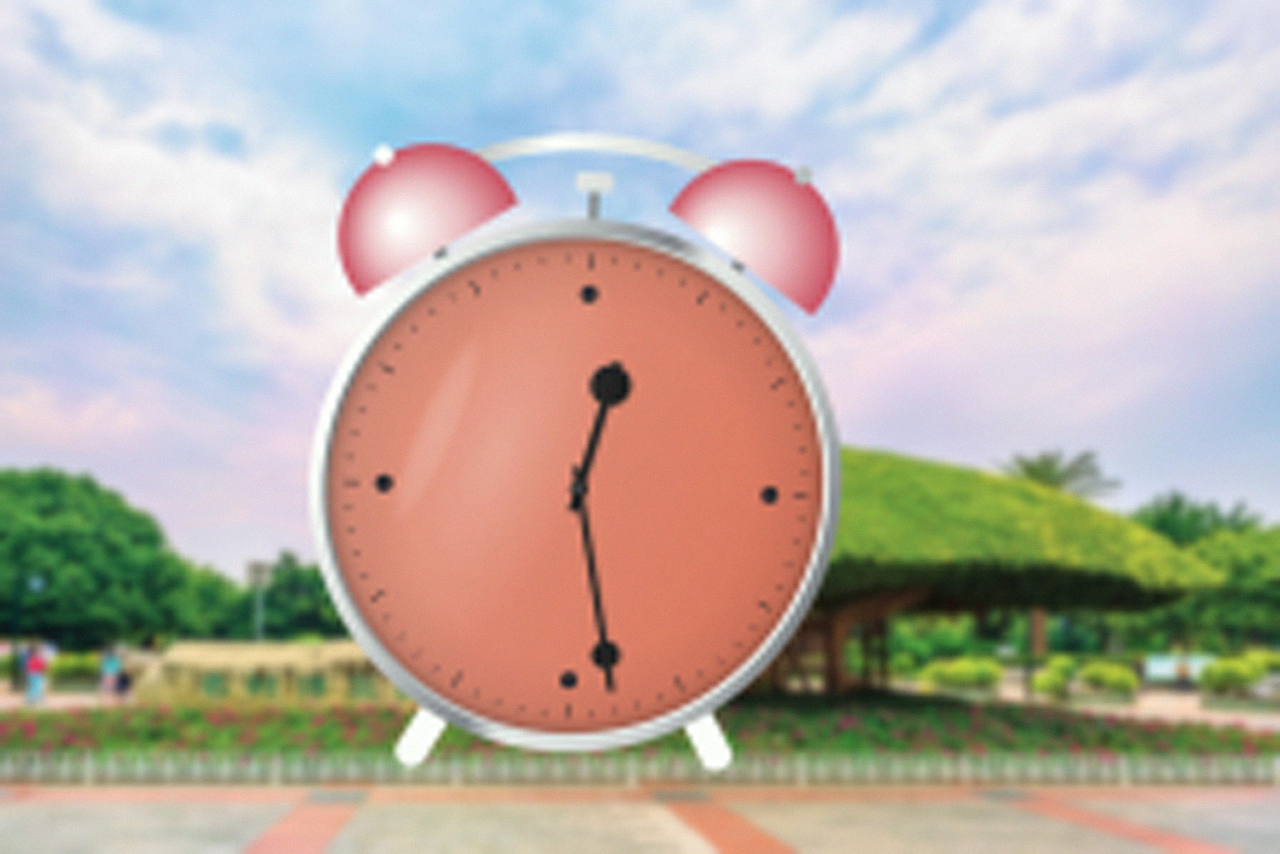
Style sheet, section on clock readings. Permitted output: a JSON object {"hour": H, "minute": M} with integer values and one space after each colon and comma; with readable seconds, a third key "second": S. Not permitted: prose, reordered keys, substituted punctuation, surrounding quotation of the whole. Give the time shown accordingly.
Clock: {"hour": 12, "minute": 28}
